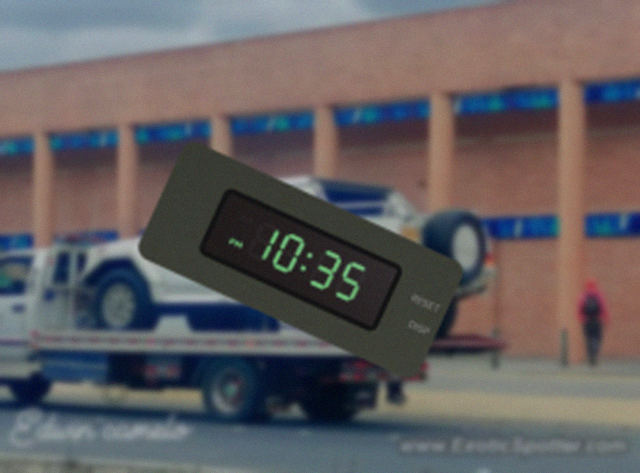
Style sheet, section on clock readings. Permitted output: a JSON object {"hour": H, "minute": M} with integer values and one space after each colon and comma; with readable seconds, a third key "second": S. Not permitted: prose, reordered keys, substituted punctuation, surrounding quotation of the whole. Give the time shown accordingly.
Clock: {"hour": 10, "minute": 35}
